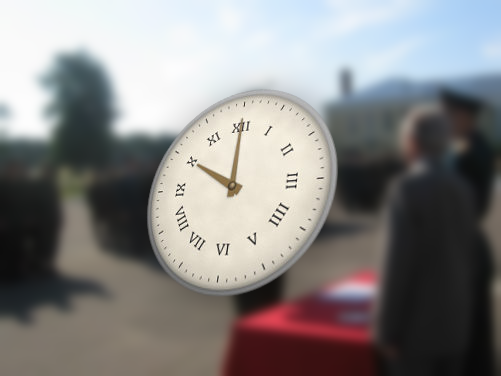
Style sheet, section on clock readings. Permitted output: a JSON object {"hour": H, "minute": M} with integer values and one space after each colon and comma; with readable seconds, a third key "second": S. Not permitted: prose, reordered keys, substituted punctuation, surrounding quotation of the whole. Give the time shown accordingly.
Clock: {"hour": 10, "minute": 0}
